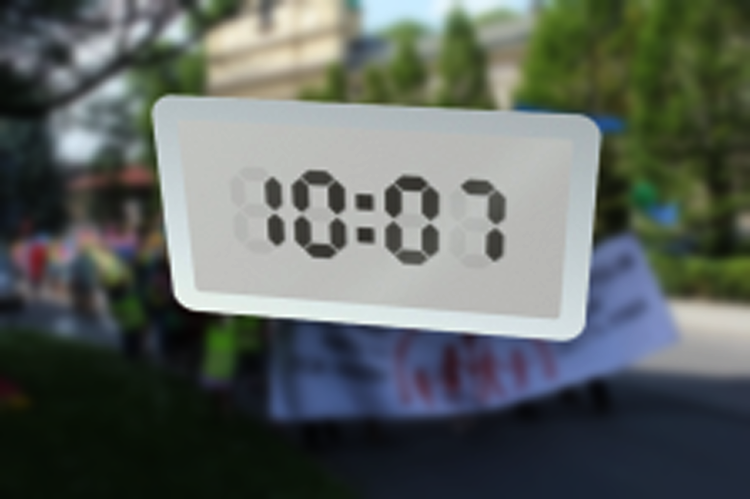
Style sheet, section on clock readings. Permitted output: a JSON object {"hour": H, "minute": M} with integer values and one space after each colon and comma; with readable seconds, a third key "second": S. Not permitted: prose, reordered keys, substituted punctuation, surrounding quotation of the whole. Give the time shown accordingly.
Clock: {"hour": 10, "minute": 7}
